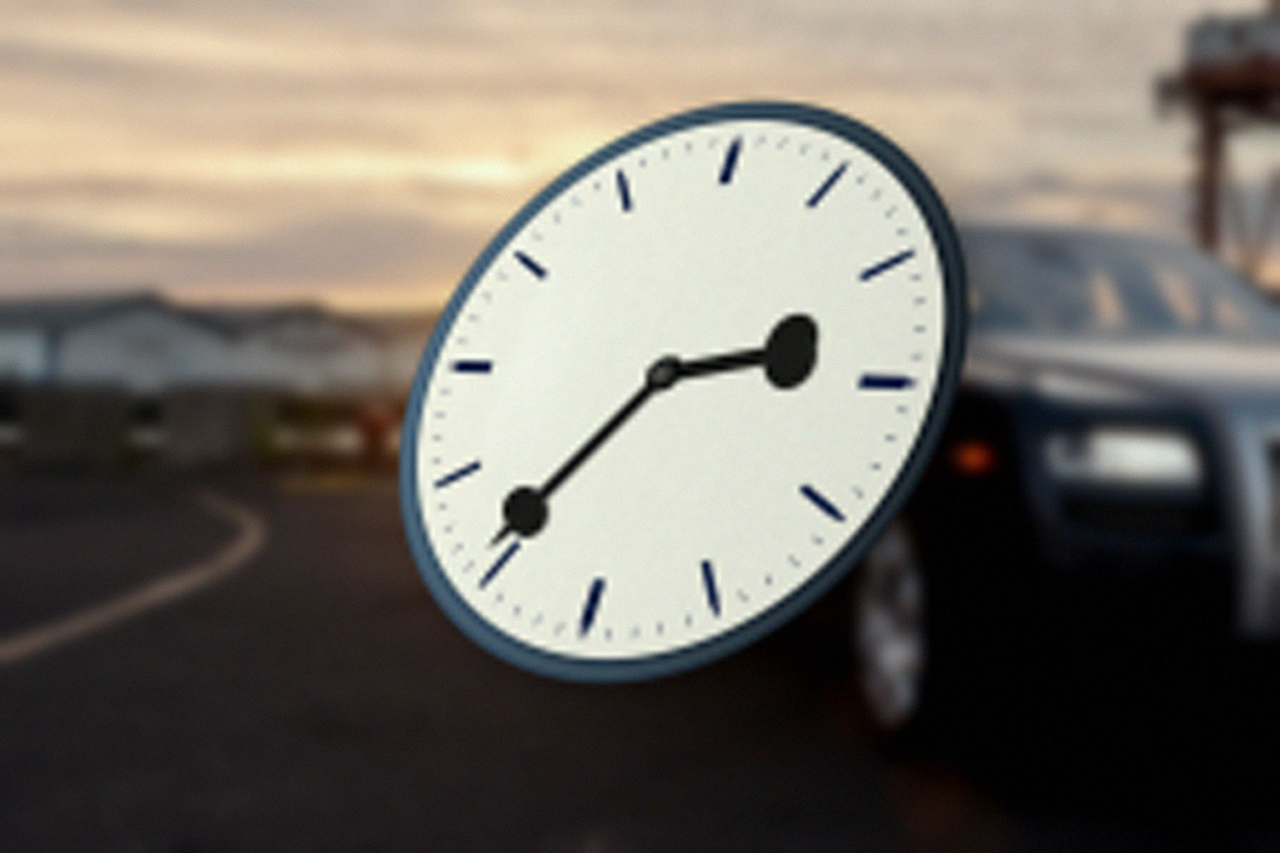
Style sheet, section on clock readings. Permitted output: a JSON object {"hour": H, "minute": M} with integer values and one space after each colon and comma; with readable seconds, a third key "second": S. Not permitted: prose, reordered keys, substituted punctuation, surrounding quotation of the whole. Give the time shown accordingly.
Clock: {"hour": 2, "minute": 36}
